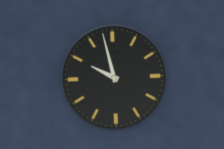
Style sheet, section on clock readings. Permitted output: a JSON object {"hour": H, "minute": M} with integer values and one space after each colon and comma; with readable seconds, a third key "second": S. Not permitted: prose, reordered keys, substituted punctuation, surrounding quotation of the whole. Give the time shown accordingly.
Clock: {"hour": 9, "minute": 58}
